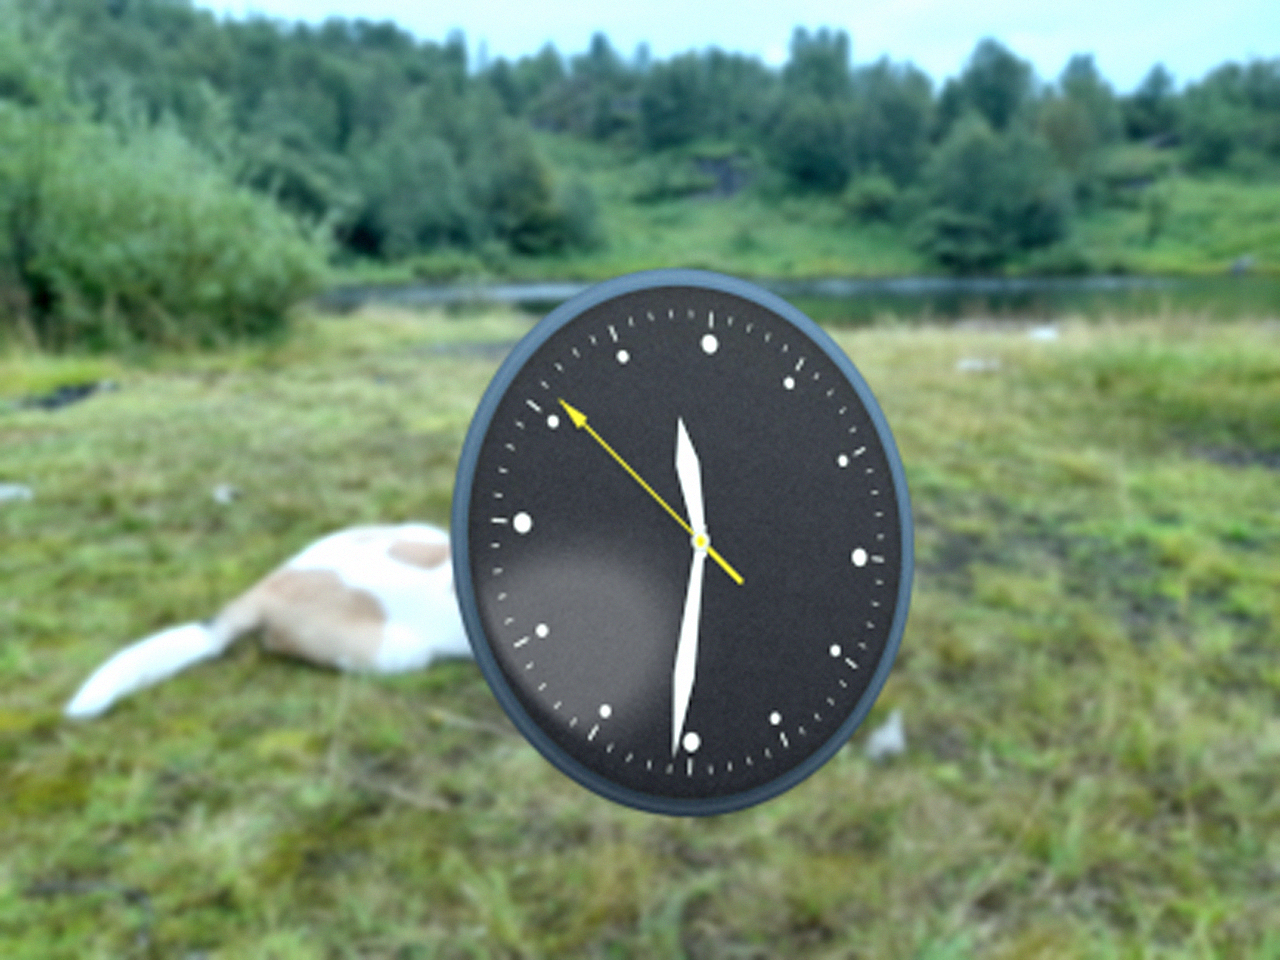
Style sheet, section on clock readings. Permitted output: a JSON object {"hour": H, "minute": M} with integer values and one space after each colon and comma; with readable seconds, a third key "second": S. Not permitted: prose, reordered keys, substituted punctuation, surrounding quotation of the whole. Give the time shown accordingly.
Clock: {"hour": 11, "minute": 30, "second": 51}
